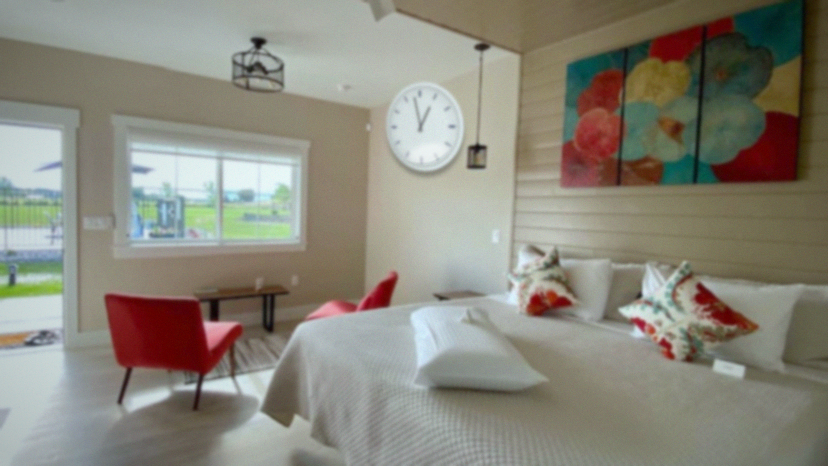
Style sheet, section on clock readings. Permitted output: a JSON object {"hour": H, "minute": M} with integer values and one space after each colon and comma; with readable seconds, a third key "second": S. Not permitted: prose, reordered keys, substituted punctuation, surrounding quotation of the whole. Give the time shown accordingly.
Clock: {"hour": 12, "minute": 58}
